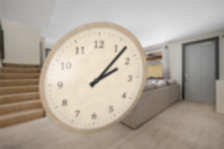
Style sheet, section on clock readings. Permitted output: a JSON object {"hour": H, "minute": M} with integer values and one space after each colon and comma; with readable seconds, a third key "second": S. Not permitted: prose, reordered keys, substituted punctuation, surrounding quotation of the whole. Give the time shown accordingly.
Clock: {"hour": 2, "minute": 7}
